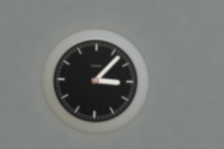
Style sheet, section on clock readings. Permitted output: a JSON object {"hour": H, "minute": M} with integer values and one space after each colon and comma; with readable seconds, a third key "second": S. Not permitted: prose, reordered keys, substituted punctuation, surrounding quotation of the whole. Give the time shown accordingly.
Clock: {"hour": 3, "minute": 7}
